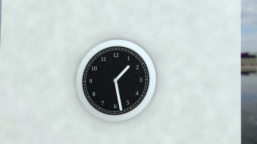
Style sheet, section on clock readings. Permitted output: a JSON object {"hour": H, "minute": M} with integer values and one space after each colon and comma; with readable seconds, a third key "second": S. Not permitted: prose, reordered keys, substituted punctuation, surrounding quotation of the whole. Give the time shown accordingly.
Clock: {"hour": 1, "minute": 28}
